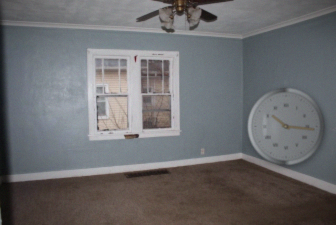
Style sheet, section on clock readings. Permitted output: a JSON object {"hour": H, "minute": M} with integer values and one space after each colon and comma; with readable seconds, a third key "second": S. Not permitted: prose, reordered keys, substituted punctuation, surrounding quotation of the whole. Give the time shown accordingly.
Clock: {"hour": 10, "minute": 16}
